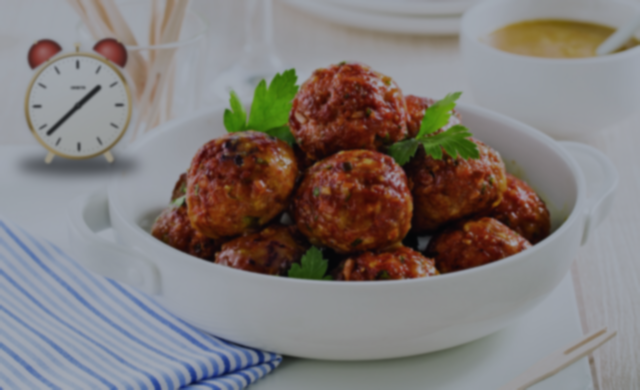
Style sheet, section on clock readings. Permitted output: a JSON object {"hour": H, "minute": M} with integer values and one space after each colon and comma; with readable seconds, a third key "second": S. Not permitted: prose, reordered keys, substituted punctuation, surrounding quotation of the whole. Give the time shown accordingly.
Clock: {"hour": 1, "minute": 38}
